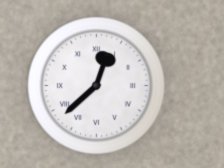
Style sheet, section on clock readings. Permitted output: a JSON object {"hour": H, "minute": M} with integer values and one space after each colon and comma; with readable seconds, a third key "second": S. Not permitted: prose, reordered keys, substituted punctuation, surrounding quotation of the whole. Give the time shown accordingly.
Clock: {"hour": 12, "minute": 38}
